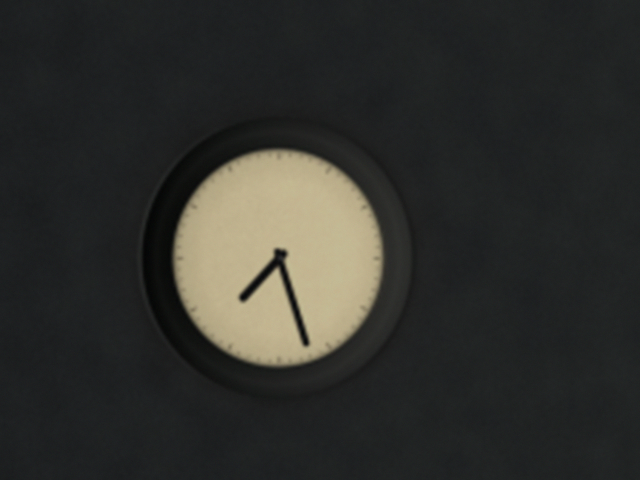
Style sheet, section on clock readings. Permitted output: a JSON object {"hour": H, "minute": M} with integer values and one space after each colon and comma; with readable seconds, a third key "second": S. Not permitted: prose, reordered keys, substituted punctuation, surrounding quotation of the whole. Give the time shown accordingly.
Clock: {"hour": 7, "minute": 27}
